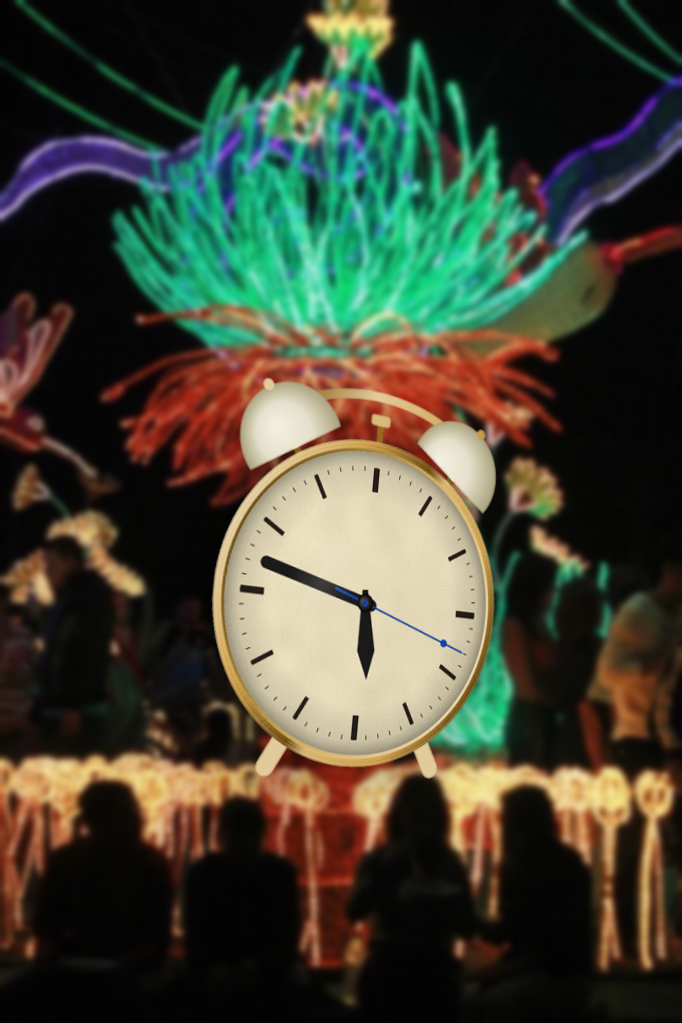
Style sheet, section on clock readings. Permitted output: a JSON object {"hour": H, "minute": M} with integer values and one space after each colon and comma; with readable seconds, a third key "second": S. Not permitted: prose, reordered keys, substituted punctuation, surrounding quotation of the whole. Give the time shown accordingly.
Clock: {"hour": 5, "minute": 47, "second": 18}
